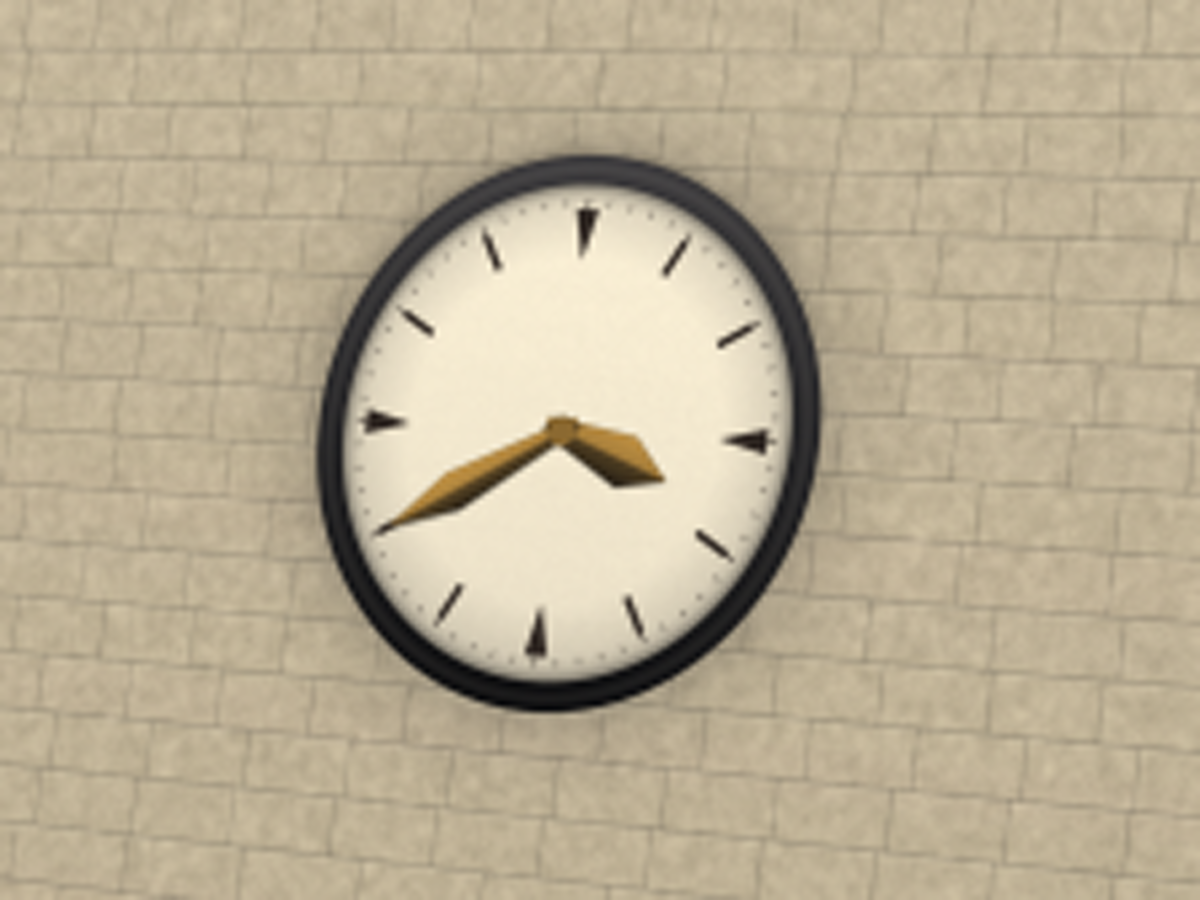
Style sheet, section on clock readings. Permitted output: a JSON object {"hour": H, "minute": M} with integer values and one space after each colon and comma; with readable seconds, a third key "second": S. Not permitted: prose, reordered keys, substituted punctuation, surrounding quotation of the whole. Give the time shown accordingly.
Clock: {"hour": 3, "minute": 40}
